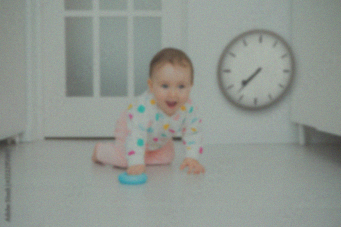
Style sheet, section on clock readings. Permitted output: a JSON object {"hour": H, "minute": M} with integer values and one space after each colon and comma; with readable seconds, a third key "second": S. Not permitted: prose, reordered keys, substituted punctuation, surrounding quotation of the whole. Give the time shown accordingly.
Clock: {"hour": 7, "minute": 37}
